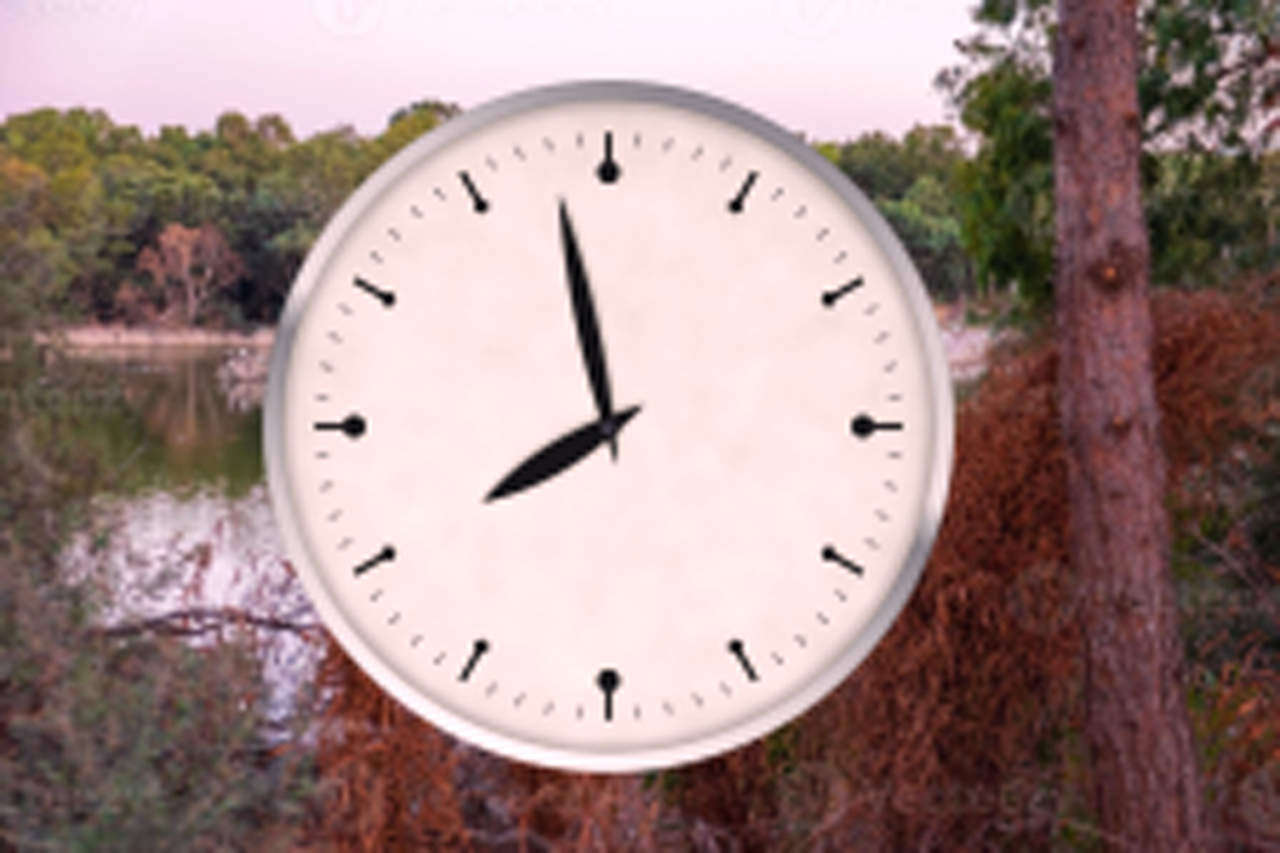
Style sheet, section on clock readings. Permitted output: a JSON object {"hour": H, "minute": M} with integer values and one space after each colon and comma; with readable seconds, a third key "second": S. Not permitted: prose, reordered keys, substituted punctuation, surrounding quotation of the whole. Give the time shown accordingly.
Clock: {"hour": 7, "minute": 58}
